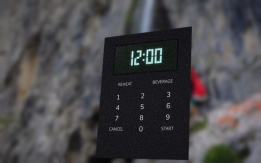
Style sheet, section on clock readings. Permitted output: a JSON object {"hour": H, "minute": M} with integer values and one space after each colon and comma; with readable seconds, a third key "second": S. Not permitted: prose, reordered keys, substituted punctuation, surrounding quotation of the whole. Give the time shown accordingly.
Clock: {"hour": 12, "minute": 0}
